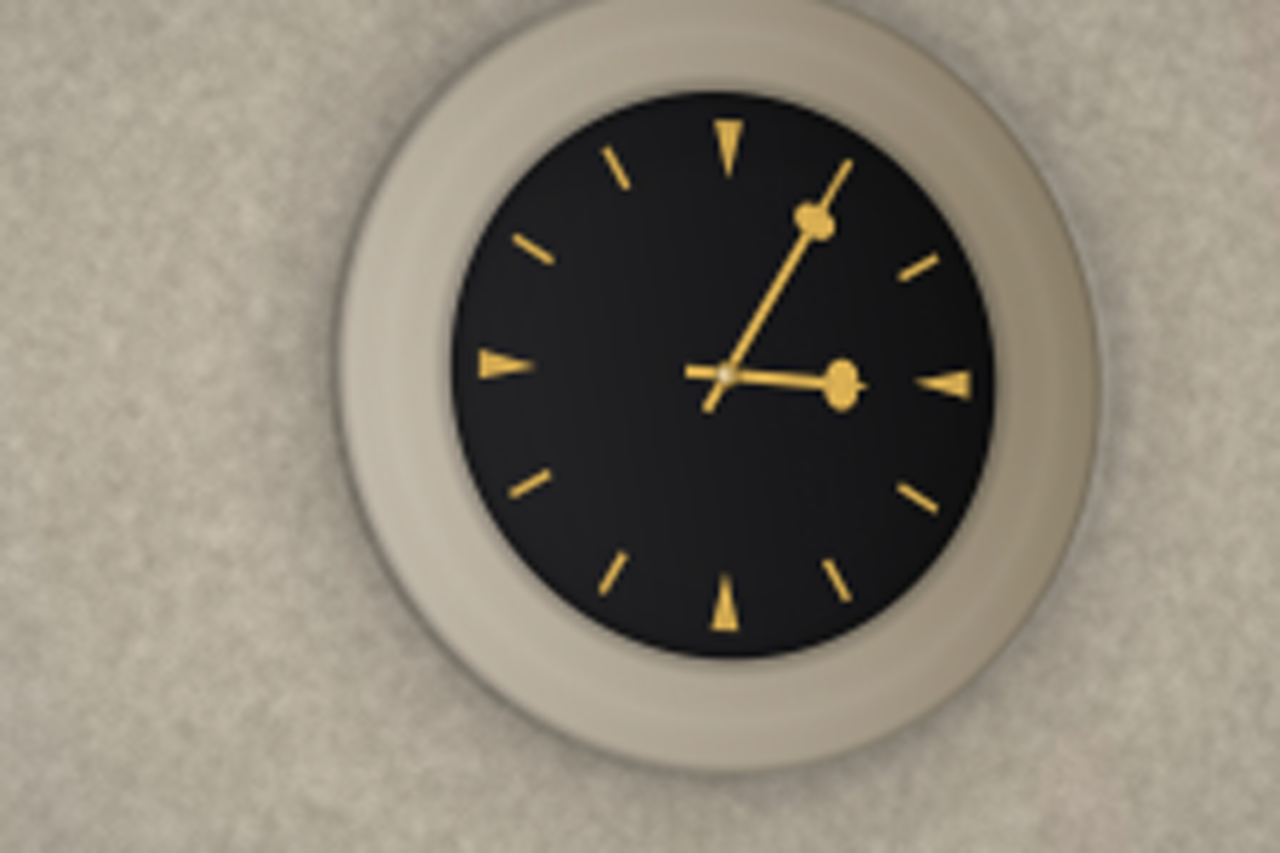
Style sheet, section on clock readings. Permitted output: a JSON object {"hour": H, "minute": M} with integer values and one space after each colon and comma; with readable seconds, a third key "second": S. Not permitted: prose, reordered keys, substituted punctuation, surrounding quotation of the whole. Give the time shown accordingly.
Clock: {"hour": 3, "minute": 5}
